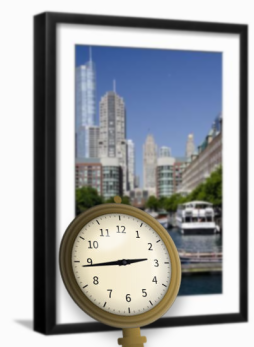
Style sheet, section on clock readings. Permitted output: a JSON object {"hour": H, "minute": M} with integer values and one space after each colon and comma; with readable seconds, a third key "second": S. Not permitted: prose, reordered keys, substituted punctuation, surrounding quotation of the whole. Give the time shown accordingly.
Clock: {"hour": 2, "minute": 44}
